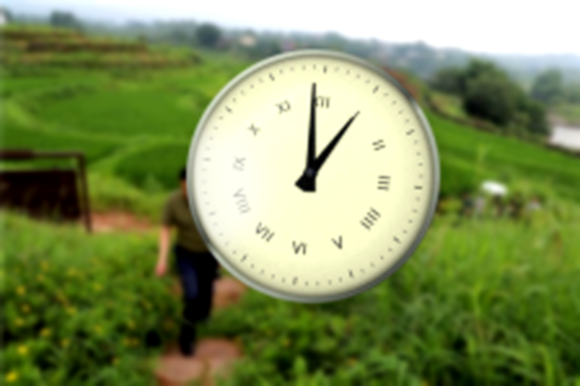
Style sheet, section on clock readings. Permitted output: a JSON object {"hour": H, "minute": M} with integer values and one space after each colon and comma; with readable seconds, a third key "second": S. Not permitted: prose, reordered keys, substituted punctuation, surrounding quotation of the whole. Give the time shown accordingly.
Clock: {"hour": 12, "minute": 59}
